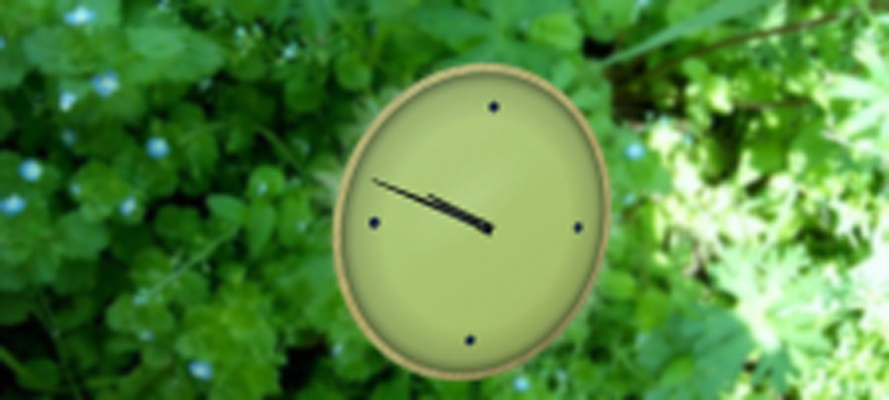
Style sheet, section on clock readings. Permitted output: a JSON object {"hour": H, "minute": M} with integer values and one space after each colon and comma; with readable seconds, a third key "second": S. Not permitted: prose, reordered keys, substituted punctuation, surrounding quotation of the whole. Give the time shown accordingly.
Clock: {"hour": 9, "minute": 48}
